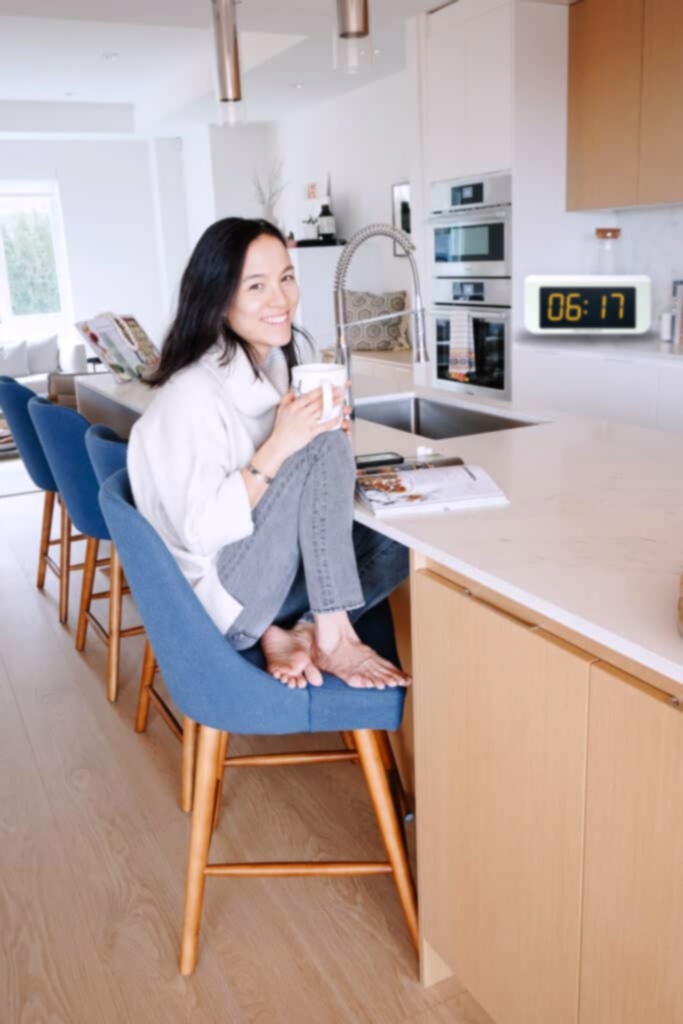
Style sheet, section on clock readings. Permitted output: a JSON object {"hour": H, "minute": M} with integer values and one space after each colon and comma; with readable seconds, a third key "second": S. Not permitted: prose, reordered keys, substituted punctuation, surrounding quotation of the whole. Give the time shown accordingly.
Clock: {"hour": 6, "minute": 17}
